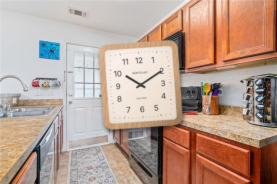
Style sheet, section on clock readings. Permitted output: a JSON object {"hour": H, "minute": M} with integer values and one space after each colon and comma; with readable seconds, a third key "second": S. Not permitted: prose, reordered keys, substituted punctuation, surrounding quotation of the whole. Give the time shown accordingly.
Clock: {"hour": 10, "minute": 10}
